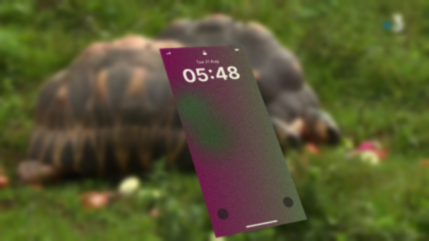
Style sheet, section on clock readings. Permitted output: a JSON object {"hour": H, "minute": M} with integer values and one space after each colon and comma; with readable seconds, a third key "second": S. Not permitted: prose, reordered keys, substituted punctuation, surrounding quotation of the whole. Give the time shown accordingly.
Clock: {"hour": 5, "minute": 48}
